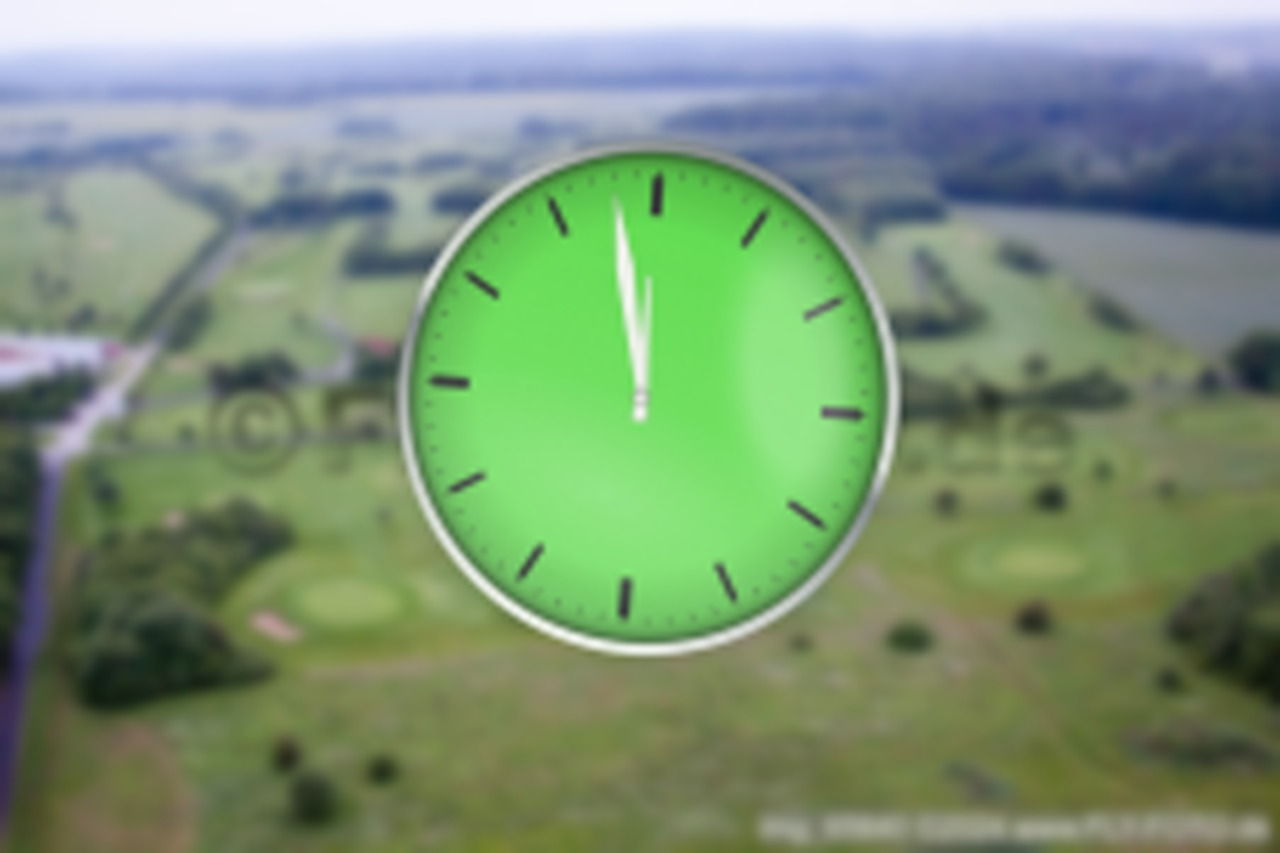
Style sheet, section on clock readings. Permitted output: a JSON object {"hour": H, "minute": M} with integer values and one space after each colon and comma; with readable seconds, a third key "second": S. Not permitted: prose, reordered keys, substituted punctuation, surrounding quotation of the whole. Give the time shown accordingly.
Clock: {"hour": 11, "minute": 58}
